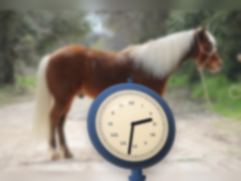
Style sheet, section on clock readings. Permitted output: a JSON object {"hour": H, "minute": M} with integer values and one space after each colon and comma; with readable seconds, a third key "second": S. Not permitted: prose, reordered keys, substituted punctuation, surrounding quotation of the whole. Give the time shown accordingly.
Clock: {"hour": 2, "minute": 32}
